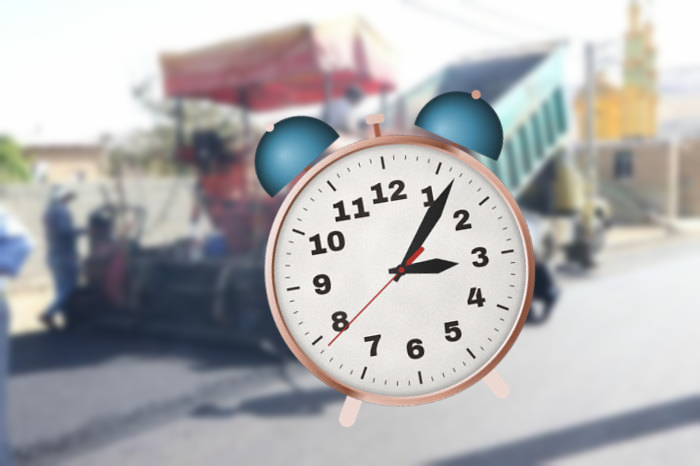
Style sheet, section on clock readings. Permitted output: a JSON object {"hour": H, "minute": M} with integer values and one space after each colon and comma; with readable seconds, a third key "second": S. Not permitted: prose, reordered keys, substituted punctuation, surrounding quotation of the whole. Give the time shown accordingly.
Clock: {"hour": 3, "minute": 6, "second": 39}
